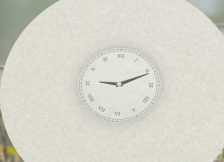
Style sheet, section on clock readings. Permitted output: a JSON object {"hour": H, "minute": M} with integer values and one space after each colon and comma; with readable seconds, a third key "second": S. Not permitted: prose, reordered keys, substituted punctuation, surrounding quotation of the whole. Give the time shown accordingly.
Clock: {"hour": 9, "minute": 11}
